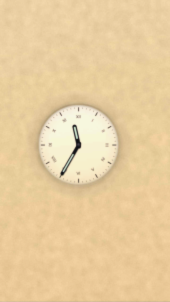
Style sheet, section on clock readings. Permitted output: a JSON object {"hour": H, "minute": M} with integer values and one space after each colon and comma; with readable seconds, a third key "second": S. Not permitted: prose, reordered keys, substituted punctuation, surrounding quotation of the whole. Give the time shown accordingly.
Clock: {"hour": 11, "minute": 35}
